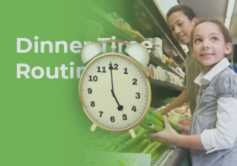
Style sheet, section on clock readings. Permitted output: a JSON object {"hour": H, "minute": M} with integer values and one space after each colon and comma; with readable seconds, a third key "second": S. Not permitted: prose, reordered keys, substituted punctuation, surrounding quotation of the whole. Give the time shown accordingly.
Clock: {"hour": 4, "minute": 59}
